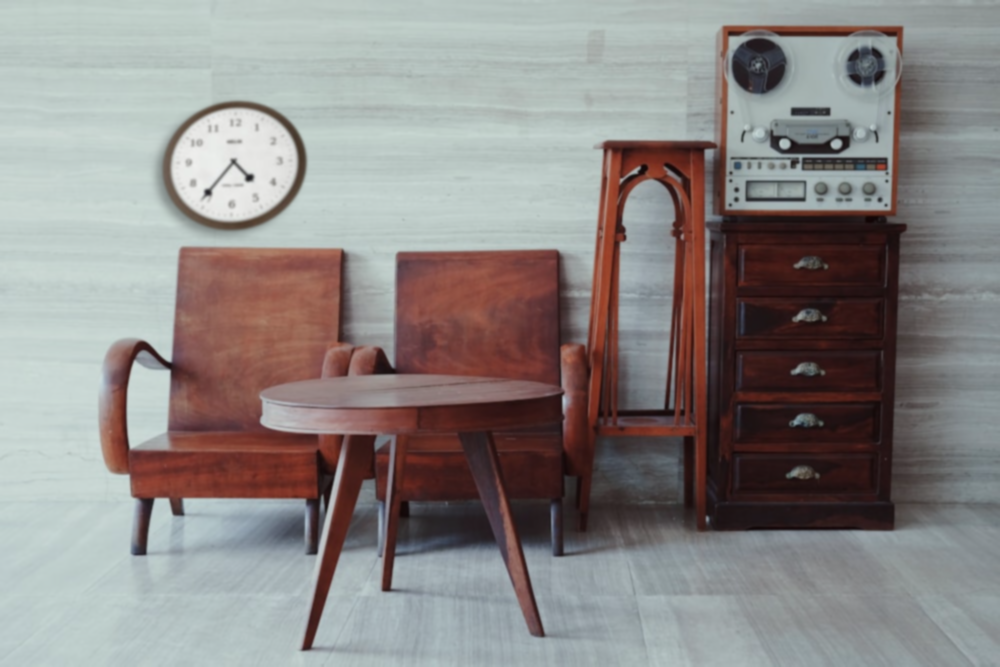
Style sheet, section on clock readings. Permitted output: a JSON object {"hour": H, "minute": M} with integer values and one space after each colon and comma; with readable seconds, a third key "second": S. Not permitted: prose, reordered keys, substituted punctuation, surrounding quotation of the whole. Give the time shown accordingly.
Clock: {"hour": 4, "minute": 36}
